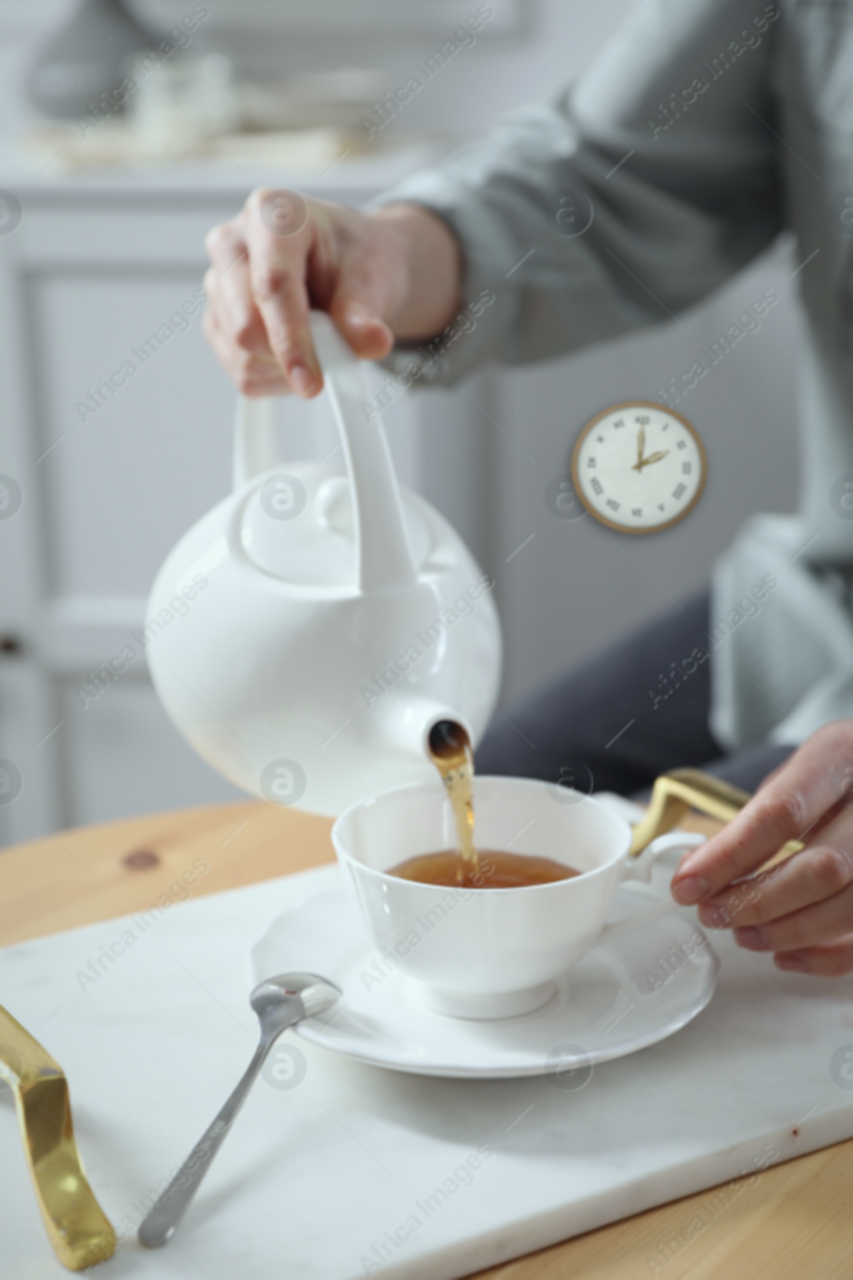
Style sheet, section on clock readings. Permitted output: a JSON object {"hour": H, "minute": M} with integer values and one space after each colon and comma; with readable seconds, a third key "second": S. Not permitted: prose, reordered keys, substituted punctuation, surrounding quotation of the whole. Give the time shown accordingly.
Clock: {"hour": 2, "minute": 0}
